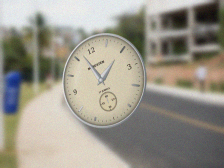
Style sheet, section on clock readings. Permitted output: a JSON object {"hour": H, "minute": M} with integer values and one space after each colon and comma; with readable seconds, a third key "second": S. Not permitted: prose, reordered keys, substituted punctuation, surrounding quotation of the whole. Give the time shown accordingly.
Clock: {"hour": 1, "minute": 57}
